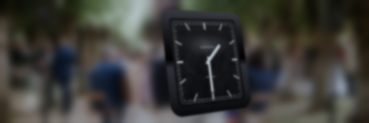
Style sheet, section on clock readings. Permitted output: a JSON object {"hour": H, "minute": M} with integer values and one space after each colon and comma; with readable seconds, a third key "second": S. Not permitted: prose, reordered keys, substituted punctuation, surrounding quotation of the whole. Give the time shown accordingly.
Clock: {"hour": 1, "minute": 30}
